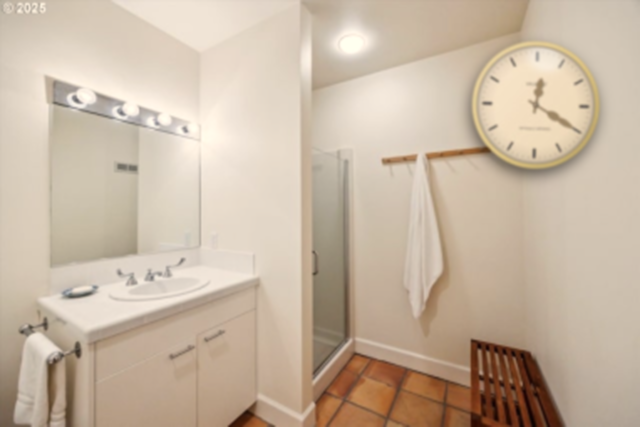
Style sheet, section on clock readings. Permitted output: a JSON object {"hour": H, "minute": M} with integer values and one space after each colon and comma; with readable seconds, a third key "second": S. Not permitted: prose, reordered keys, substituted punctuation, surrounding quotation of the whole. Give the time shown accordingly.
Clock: {"hour": 12, "minute": 20}
